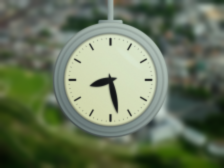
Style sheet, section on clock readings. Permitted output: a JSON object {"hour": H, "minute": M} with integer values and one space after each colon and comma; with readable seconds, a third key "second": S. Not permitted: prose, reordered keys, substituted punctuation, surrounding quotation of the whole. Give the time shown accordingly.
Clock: {"hour": 8, "minute": 28}
